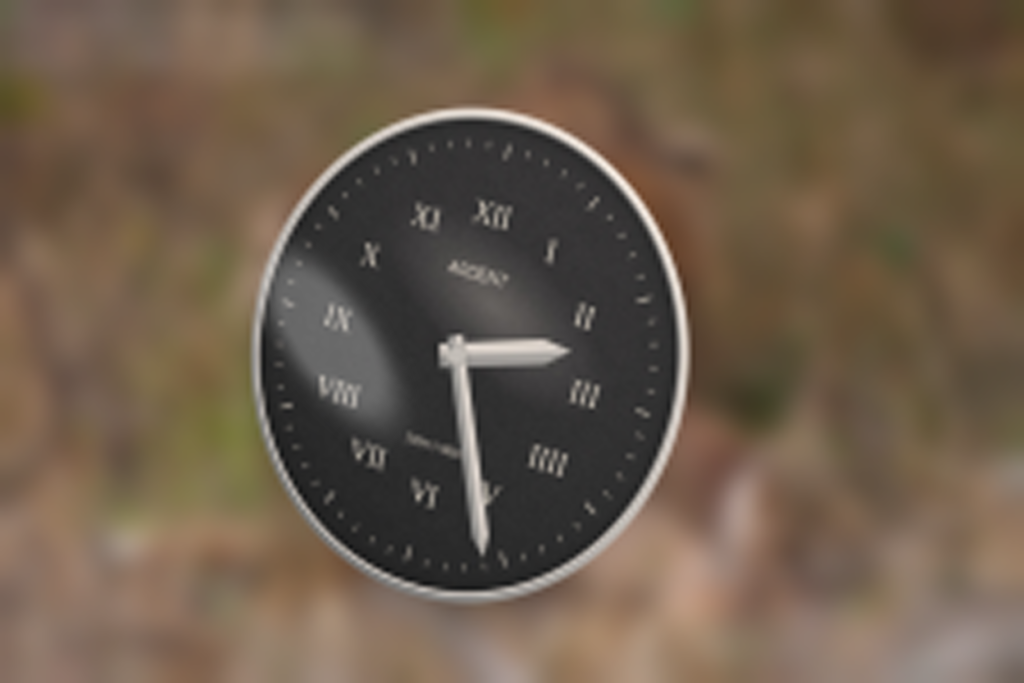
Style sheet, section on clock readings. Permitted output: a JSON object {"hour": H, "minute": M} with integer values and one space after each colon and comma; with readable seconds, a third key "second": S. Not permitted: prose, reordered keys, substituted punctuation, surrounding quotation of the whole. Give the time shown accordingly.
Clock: {"hour": 2, "minute": 26}
